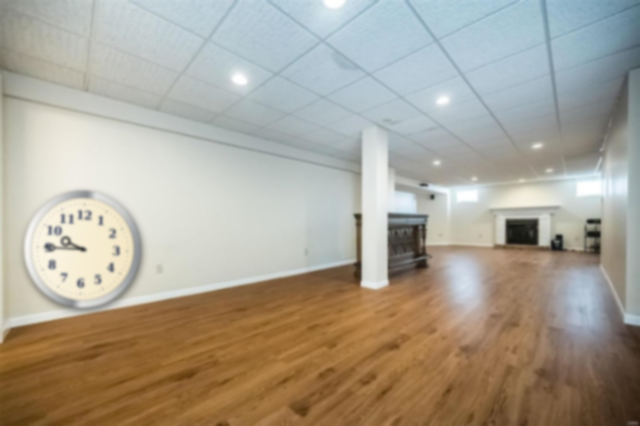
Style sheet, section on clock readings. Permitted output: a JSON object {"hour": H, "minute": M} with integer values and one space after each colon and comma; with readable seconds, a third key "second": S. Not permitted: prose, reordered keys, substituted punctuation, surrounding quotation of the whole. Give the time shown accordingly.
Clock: {"hour": 9, "minute": 45}
